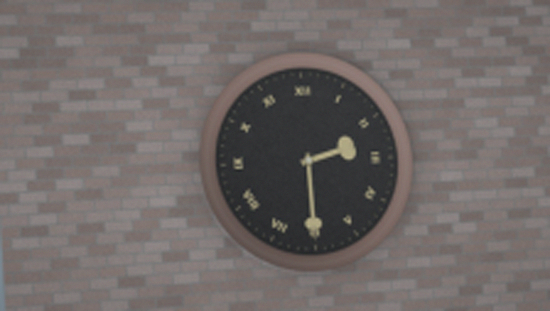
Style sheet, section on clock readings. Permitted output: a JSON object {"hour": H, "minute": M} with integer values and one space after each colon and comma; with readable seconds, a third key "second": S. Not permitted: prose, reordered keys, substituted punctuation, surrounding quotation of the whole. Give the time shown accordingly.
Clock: {"hour": 2, "minute": 30}
